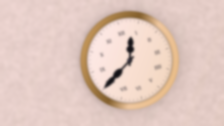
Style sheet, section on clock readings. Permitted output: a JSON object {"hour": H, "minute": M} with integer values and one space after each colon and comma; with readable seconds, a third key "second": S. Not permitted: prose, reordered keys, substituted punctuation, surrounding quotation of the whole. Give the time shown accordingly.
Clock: {"hour": 12, "minute": 40}
